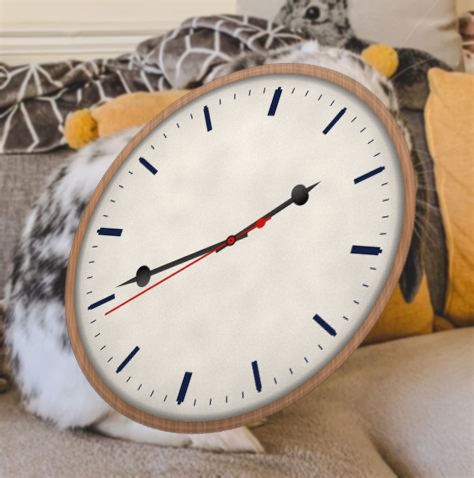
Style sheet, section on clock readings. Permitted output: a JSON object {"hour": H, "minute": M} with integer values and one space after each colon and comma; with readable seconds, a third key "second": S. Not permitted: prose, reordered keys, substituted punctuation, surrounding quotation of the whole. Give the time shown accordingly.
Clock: {"hour": 1, "minute": 40, "second": 39}
